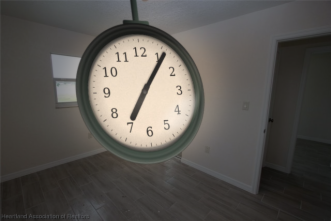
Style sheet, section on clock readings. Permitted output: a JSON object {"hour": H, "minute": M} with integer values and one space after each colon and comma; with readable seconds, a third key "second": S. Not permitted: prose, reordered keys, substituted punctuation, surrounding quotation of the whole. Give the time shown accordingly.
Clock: {"hour": 7, "minute": 6}
